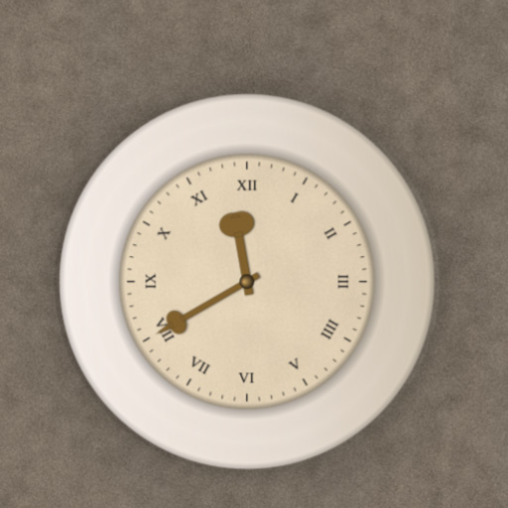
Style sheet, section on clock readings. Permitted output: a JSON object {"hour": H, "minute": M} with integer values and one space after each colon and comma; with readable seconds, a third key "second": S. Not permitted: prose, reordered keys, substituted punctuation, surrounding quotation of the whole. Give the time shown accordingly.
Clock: {"hour": 11, "minute": 40}
